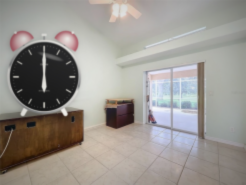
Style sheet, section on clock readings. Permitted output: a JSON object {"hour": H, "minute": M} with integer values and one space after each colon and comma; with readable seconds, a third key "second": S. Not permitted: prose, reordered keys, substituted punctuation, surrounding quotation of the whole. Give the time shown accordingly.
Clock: {"hour": 6, "minute": 0}
